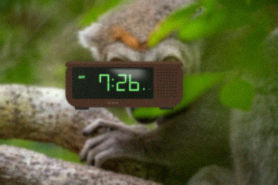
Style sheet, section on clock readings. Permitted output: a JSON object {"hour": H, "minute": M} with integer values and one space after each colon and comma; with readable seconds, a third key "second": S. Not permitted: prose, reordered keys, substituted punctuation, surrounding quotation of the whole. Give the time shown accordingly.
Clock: {"hour": 7, "minute": 26}
